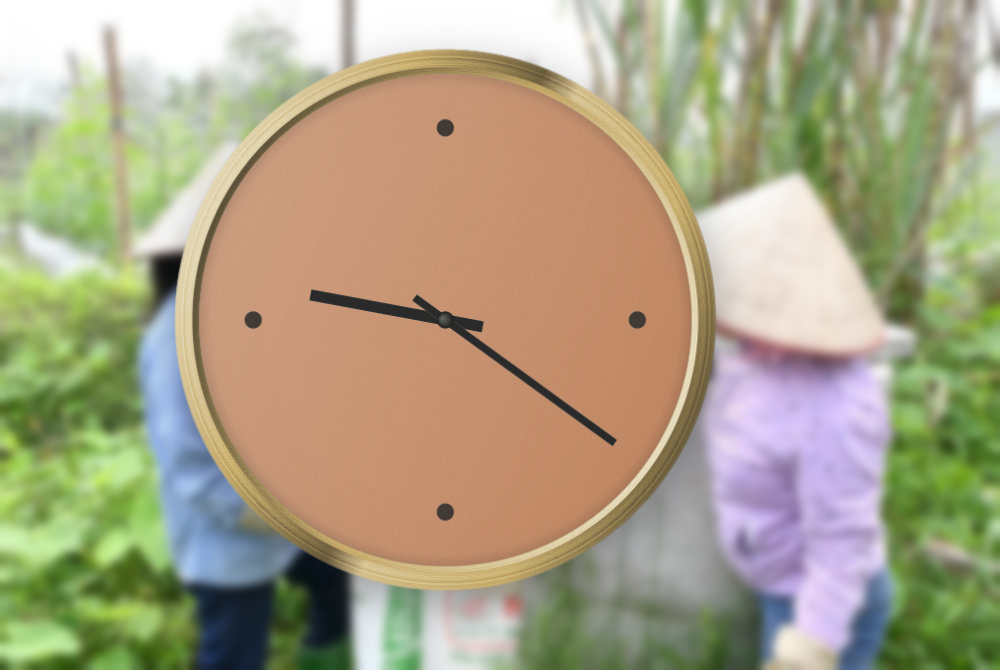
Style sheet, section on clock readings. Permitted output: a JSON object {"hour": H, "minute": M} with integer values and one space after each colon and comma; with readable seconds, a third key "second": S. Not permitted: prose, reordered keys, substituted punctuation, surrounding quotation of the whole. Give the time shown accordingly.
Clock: {"hour": 9, "minute": 21}
